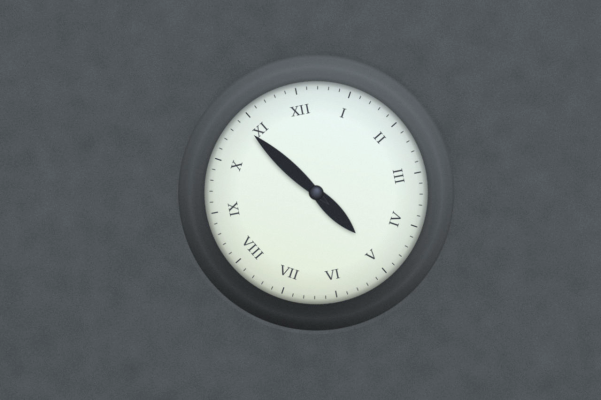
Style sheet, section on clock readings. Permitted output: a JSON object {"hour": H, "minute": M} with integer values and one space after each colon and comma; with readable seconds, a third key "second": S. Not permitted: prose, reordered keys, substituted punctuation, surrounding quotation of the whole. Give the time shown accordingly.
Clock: {"hour": 4, "minute": 54}
